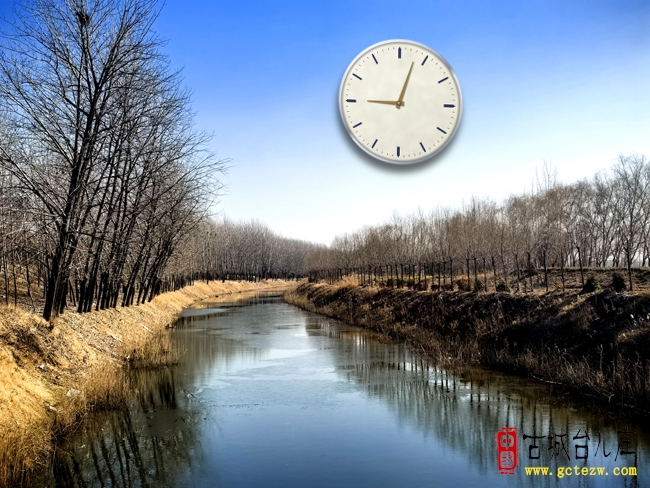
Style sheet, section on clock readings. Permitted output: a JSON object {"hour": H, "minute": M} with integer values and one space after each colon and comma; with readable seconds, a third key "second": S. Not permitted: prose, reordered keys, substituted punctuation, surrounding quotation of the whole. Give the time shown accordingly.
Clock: {"hour": 9, "minute": 3}
